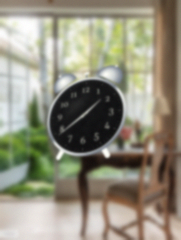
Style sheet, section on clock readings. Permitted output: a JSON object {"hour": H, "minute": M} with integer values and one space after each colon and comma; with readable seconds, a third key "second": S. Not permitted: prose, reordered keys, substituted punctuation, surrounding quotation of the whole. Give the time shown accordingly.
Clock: {"hour": 1, "minute": 39}
